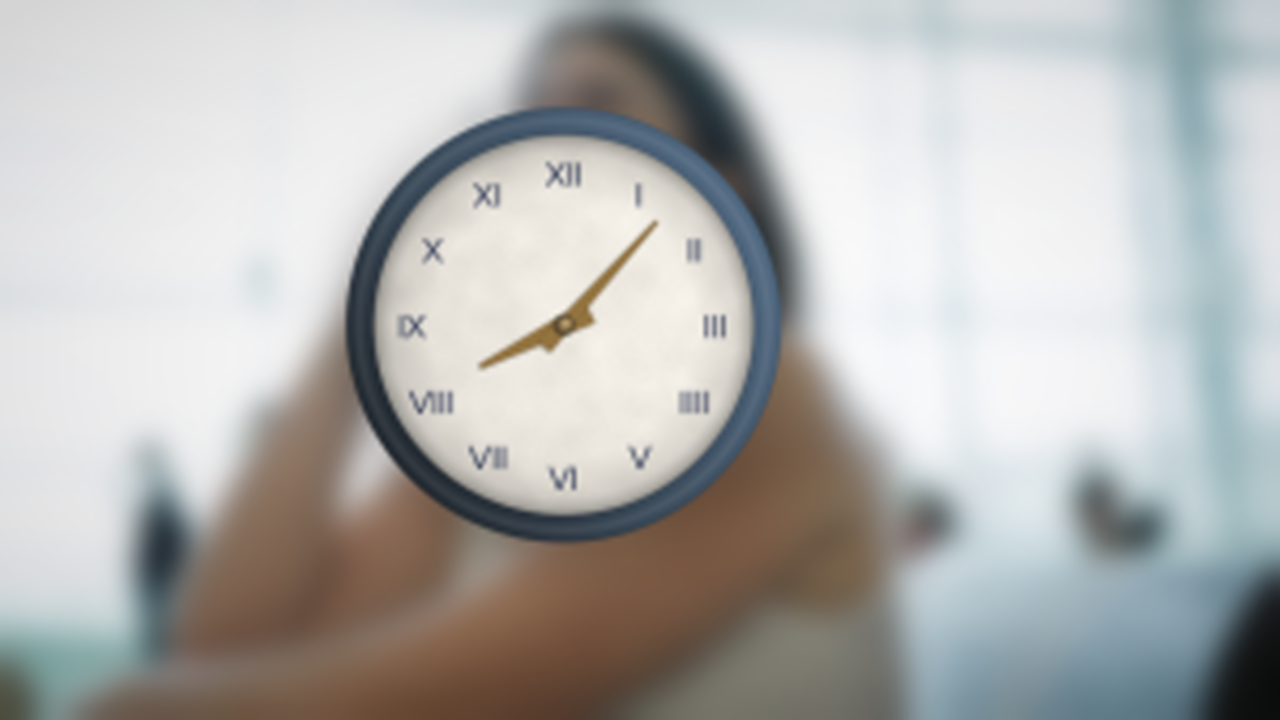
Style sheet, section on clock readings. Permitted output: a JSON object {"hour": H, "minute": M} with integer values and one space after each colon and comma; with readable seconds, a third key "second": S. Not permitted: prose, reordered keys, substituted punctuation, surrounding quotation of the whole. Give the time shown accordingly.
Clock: {"hour": 8, "minute": 7}
